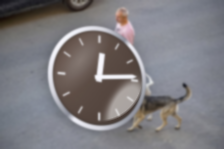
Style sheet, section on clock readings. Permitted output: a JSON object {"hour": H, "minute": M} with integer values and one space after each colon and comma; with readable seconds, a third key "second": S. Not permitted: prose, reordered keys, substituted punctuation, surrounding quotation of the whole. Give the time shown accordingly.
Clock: {"hour": 12, "minute": 14}
